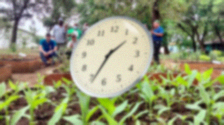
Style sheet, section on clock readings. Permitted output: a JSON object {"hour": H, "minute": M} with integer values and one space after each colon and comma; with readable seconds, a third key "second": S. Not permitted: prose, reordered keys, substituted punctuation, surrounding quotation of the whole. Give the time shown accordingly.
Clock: {"hour": 1, "minute": 34}
